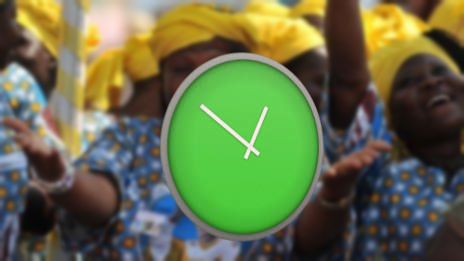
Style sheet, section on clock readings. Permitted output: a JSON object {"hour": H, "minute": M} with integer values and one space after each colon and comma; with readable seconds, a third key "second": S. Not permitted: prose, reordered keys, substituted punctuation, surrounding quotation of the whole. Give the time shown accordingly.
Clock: {"hour": 12, "minute": 51}
